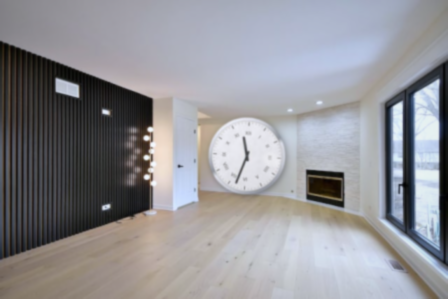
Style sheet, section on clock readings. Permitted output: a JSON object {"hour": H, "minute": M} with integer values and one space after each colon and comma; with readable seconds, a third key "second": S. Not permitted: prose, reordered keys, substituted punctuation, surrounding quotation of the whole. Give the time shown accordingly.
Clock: {"hour": 11, "minute": 33}
